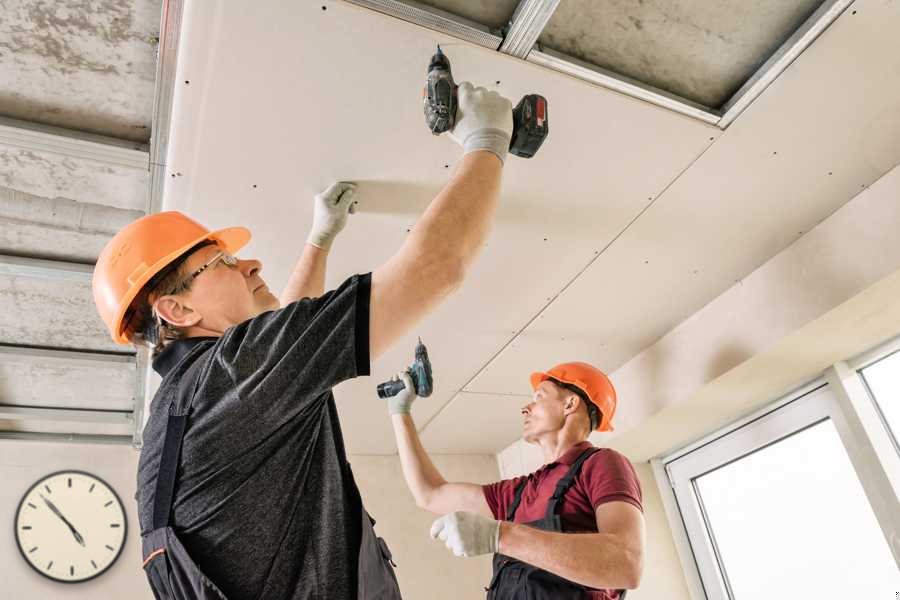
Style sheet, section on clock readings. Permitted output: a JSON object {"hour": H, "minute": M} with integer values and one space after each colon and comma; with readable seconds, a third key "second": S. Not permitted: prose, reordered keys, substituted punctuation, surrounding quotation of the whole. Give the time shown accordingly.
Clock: {"hour": 4, "minute": 53}
